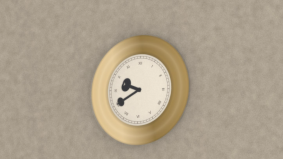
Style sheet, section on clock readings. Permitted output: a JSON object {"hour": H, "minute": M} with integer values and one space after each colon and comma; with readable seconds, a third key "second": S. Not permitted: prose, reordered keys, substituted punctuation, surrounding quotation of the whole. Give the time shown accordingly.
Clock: {"hour": 9, "minute": 40}
